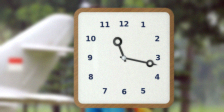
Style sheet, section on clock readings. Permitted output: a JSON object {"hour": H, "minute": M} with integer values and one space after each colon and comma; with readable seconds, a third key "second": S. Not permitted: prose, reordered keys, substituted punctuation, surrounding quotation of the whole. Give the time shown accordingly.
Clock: {"hour": 11, "minute": 17}
